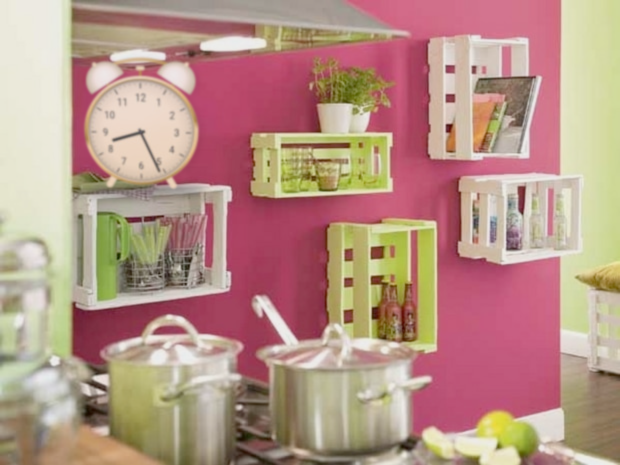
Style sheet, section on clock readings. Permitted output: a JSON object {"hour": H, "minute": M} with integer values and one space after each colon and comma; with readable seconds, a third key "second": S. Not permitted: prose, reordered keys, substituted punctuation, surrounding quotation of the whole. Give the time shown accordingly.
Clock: {"hour": 8, "minute": 26}
